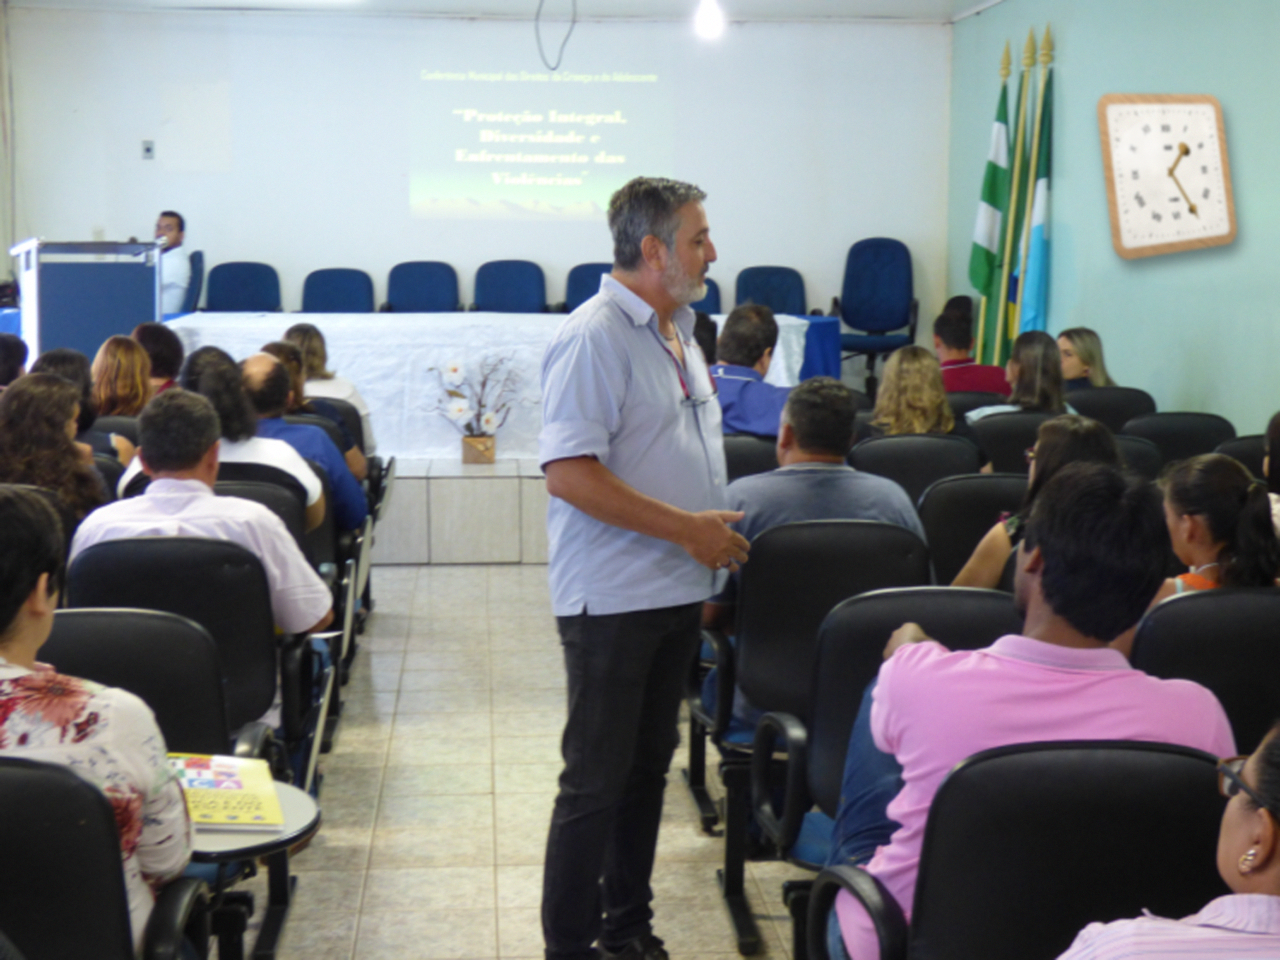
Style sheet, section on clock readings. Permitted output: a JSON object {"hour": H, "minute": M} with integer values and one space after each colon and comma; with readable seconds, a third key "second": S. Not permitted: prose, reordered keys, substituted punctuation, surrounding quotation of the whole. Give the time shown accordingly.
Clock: {"hour": 1, "minute": 25}
